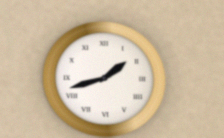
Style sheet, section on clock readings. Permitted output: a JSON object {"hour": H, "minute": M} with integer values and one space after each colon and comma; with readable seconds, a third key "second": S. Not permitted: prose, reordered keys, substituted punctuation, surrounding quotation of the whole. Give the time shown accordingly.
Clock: {"hour": 1, "minute": 42}
